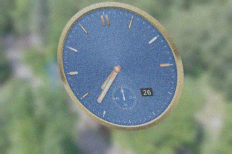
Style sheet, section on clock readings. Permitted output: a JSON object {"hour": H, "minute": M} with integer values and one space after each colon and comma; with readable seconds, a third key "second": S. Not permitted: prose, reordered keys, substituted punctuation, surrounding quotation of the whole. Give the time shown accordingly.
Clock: {"hour": 7, "minute": 37}
